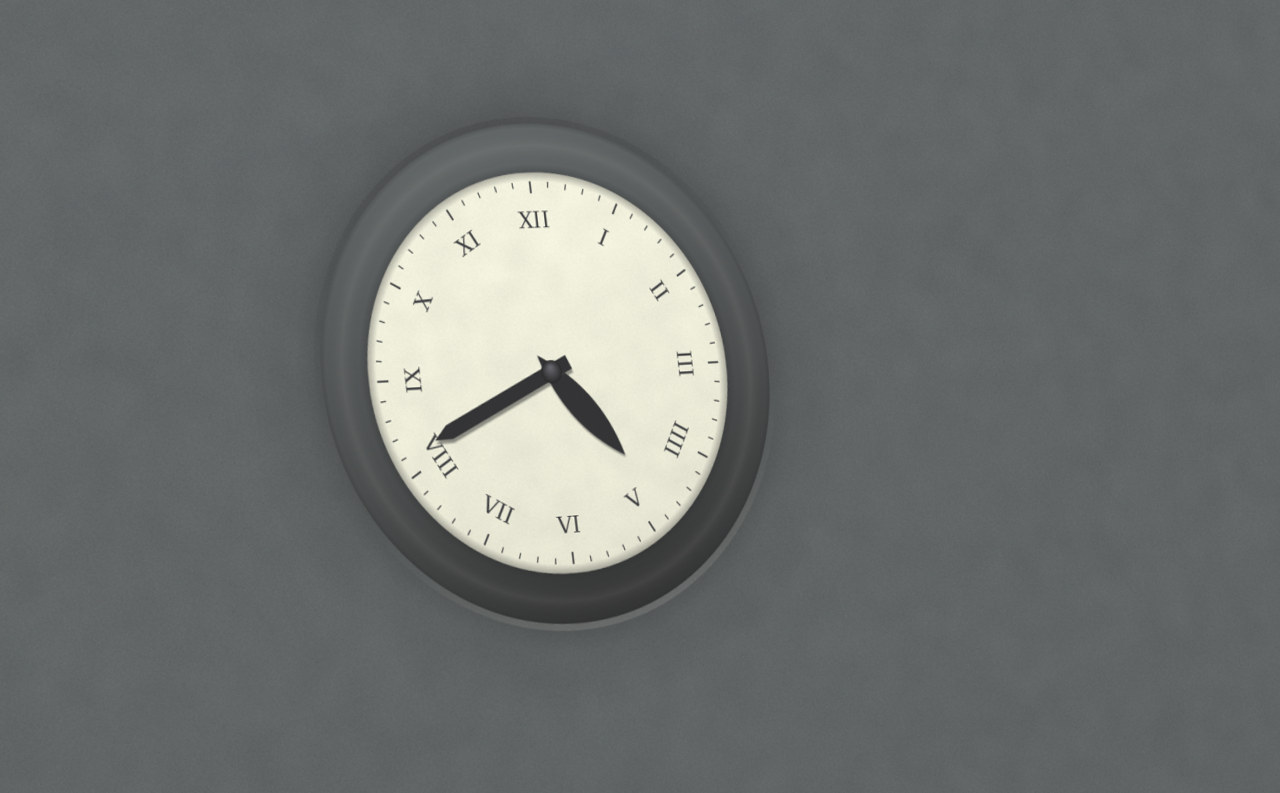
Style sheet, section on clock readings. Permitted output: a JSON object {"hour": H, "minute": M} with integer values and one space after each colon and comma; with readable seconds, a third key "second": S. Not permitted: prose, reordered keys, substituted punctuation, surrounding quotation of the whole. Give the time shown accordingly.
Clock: {"hour": 4, "minute": 41}
